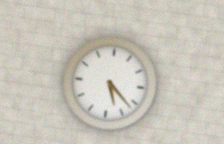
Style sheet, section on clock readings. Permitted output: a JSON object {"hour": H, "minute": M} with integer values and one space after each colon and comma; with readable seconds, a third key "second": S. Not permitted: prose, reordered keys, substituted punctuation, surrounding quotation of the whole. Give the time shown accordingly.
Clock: {"hour": 5, "minute": 22}
